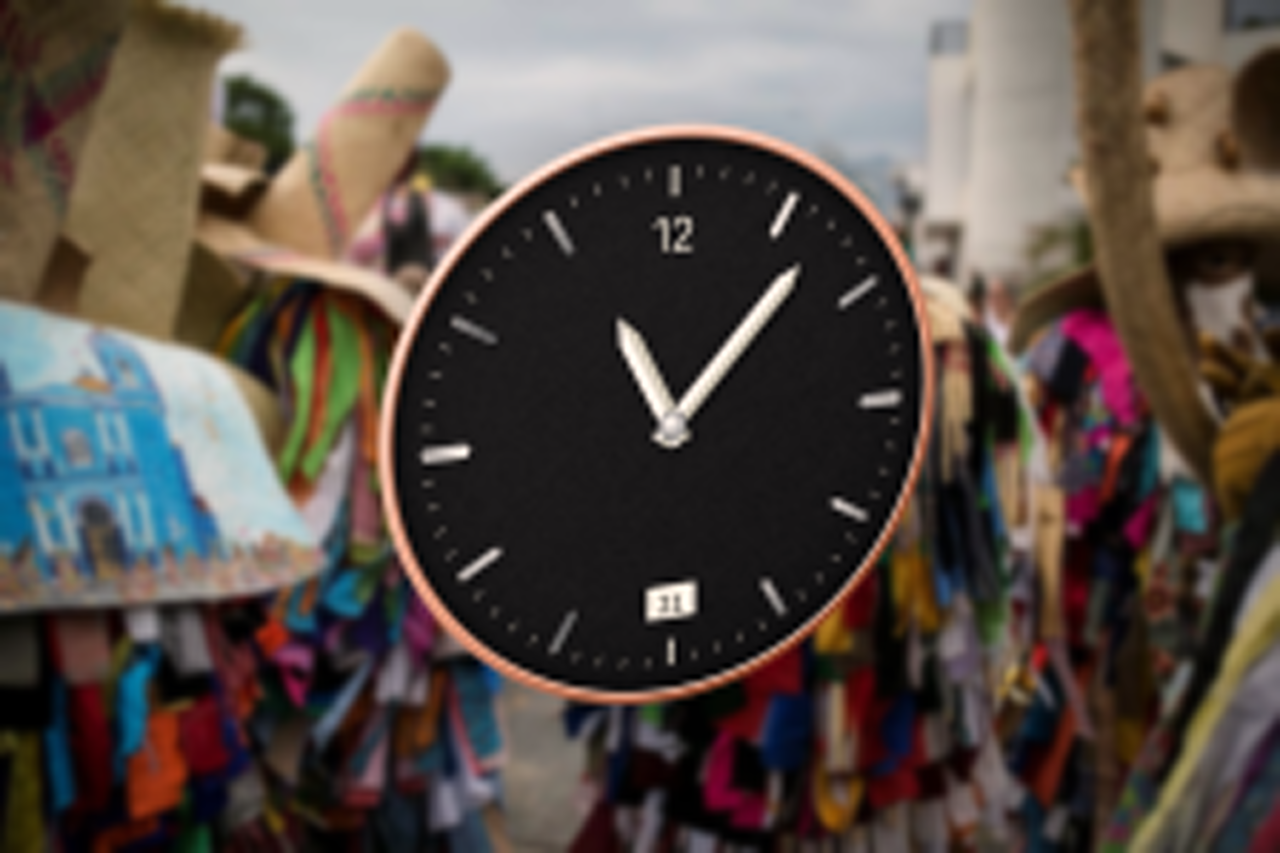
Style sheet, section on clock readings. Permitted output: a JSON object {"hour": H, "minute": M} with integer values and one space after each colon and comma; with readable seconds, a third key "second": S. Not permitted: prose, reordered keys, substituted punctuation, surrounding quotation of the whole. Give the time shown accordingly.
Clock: {"hour": 11, "minute": 7}
